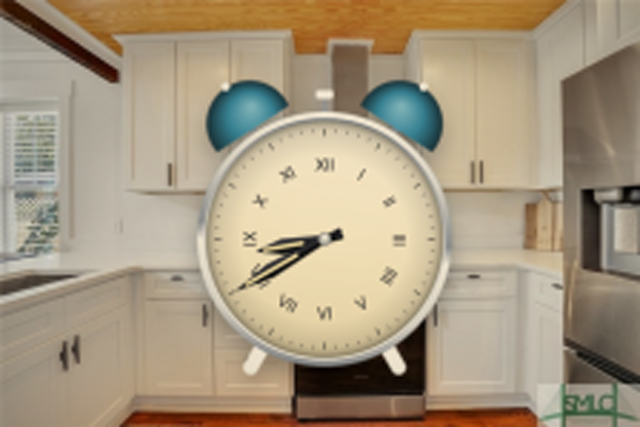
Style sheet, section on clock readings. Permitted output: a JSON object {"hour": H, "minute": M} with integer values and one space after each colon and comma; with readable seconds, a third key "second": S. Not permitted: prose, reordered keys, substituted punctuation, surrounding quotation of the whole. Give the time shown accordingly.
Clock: {"hour": 8, "minute": 40}
